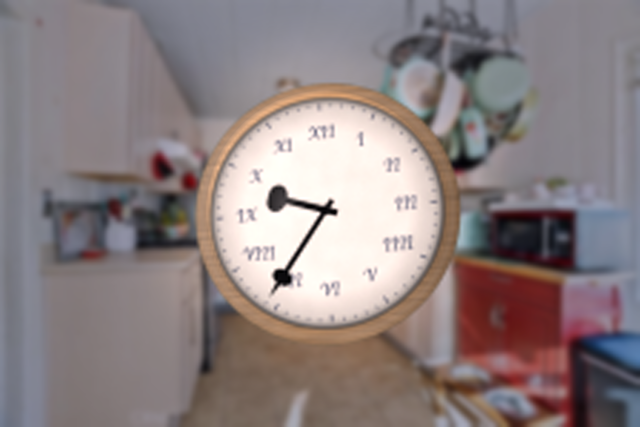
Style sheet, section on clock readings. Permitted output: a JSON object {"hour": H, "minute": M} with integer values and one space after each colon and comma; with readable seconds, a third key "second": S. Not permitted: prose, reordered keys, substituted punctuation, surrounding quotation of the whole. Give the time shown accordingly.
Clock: {"hour": 9, "minute": 36}
